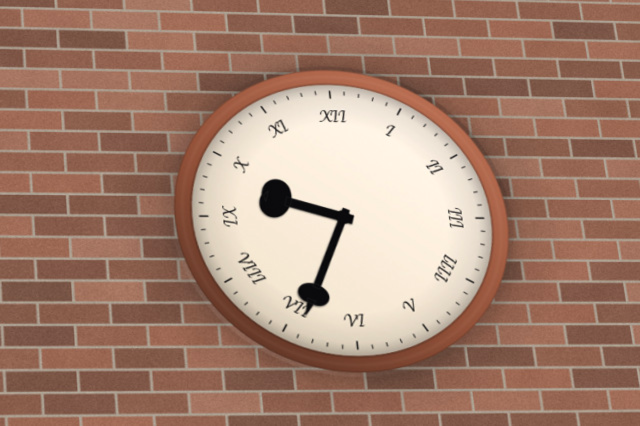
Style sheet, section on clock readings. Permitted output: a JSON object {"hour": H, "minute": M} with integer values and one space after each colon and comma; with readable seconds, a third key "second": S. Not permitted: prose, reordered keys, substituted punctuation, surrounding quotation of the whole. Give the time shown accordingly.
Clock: {"hour": 9, "minute": 34}
